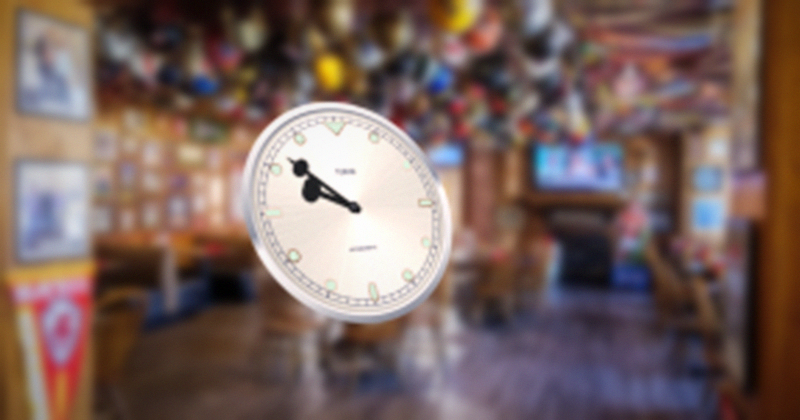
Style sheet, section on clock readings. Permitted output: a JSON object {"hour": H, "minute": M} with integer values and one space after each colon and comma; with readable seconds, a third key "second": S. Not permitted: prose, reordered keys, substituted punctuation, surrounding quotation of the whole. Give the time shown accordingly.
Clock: {"hour": 9, "minute": 52}
